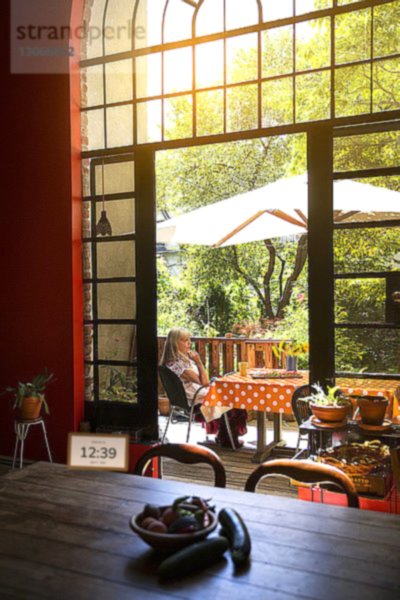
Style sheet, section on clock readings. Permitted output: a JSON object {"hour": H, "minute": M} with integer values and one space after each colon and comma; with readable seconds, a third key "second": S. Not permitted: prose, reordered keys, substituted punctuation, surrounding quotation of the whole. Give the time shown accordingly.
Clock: {"hour": 12, "minute": 39}
